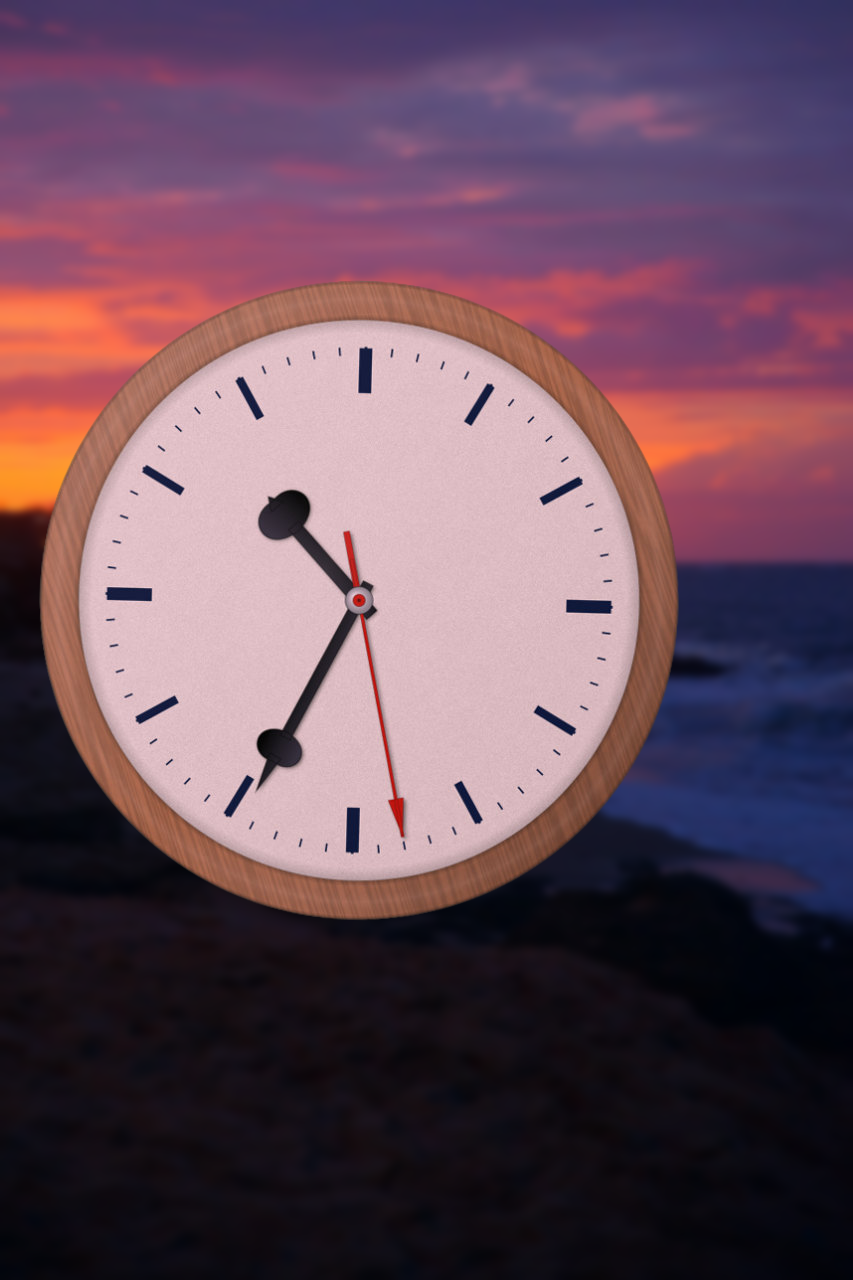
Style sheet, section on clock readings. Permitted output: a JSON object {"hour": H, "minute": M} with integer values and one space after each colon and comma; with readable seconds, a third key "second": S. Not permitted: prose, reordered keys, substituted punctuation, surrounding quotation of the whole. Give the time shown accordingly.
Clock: {"hour": 10, "minute": 34, "second": 28}
